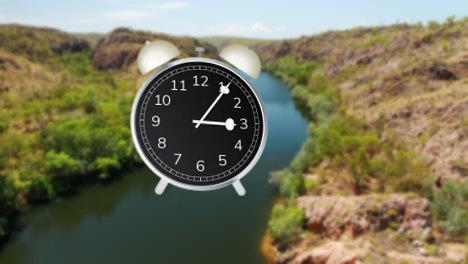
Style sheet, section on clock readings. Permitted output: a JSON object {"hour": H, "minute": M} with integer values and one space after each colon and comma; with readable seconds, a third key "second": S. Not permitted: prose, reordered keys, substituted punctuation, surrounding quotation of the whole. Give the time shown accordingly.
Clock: {"hour": 3, "minute": 6}
